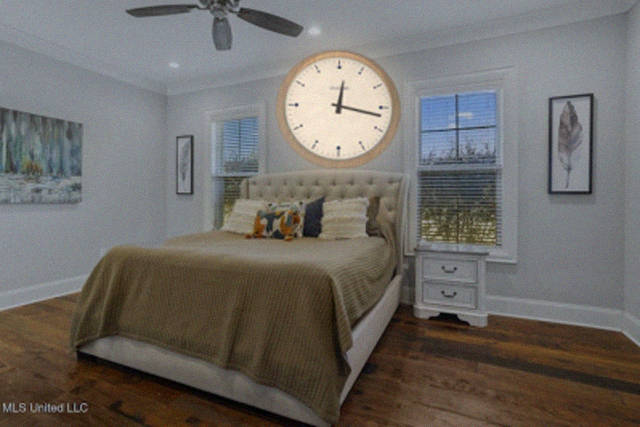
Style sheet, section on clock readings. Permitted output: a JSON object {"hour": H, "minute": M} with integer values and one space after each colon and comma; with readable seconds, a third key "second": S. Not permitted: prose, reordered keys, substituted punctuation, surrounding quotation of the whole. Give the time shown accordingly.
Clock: {"hour": 12, "minute": 17}
